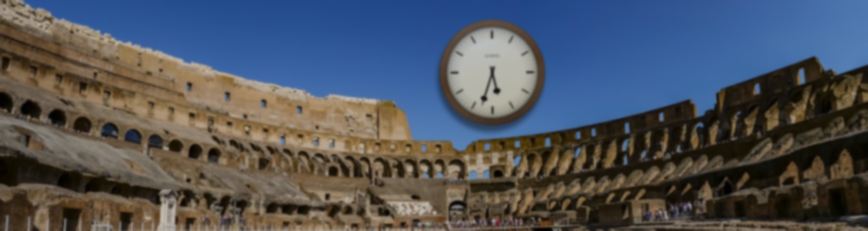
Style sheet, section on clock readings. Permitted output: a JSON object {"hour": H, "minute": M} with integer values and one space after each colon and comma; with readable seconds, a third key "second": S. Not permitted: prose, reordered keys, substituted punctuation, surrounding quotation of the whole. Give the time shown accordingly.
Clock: {"hour": 5, "minute": 33}
